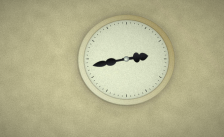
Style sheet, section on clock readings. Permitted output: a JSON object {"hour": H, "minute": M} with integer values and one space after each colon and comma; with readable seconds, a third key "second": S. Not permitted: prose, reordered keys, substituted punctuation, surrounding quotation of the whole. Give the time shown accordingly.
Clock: {"hour": 2, "minute": 43}
